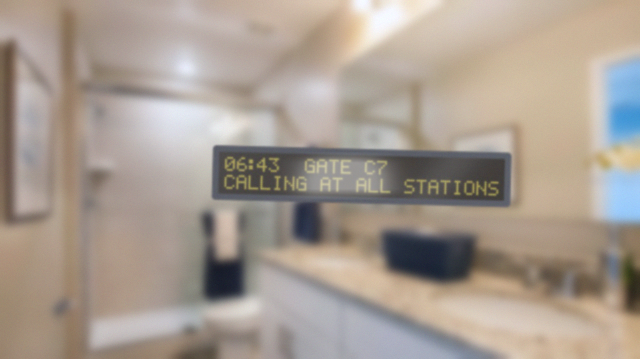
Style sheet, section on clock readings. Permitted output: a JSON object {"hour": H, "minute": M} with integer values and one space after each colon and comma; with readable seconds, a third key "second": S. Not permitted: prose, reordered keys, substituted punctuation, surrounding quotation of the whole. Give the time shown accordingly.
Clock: {"hour": 6, "minute": 43}
